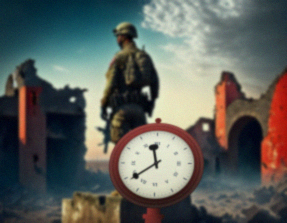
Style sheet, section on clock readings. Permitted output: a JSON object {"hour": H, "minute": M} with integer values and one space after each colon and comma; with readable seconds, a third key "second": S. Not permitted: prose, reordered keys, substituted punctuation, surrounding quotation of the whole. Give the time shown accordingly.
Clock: {"hour": 11, "minute": 39}
